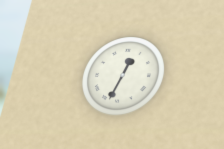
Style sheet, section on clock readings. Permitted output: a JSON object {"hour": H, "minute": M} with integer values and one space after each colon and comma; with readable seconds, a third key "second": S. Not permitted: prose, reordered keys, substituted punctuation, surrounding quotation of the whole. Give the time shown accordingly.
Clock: {"hour": 12, "minute": 33}
